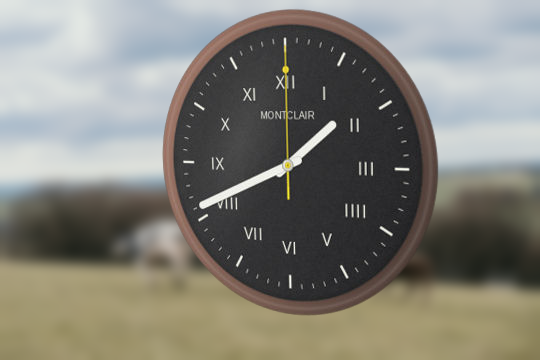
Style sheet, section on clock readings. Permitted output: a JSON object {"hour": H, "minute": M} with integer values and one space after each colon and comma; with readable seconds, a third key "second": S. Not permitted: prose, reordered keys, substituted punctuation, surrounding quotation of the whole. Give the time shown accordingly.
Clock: {"hour": 1, "minute": 41, "second": 0}
